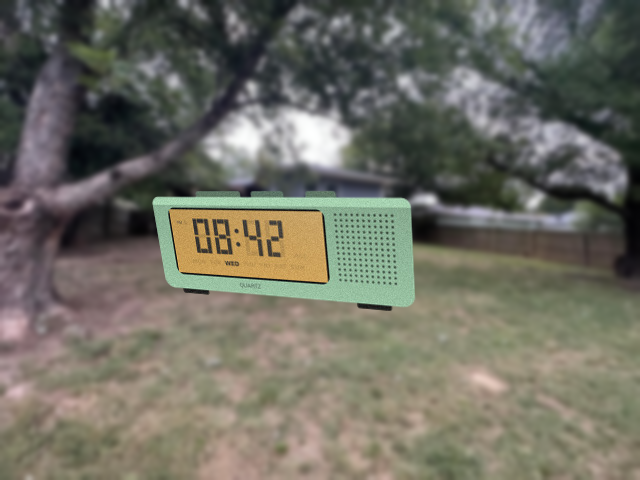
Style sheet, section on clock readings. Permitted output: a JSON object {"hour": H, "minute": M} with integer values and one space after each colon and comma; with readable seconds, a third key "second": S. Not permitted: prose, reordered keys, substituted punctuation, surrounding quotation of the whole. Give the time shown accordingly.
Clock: {"hour": 8, "minute": 42}
